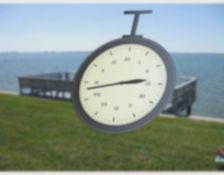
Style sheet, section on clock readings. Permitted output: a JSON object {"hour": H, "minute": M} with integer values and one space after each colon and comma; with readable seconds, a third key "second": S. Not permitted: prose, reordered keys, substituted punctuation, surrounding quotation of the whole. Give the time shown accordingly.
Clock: {"hour": 2, "minute": 43}
